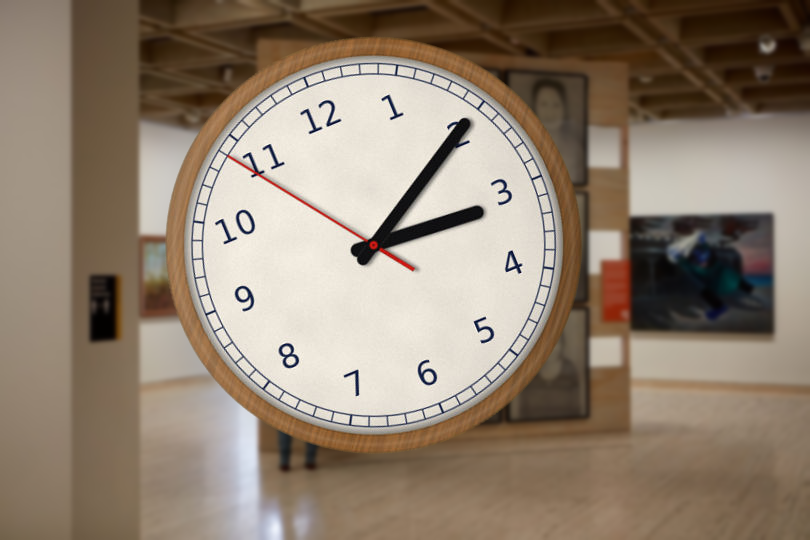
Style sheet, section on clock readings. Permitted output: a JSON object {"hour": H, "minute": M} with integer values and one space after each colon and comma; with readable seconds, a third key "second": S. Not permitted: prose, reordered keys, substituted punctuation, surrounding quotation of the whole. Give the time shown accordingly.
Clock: {"hour": 3, "minute": 9, "second": 54}
